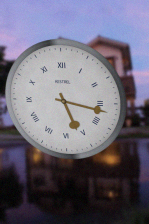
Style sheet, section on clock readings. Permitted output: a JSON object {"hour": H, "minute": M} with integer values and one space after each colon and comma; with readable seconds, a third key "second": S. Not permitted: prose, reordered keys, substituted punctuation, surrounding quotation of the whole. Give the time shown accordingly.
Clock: {"hour": 5, "minute": 17}
